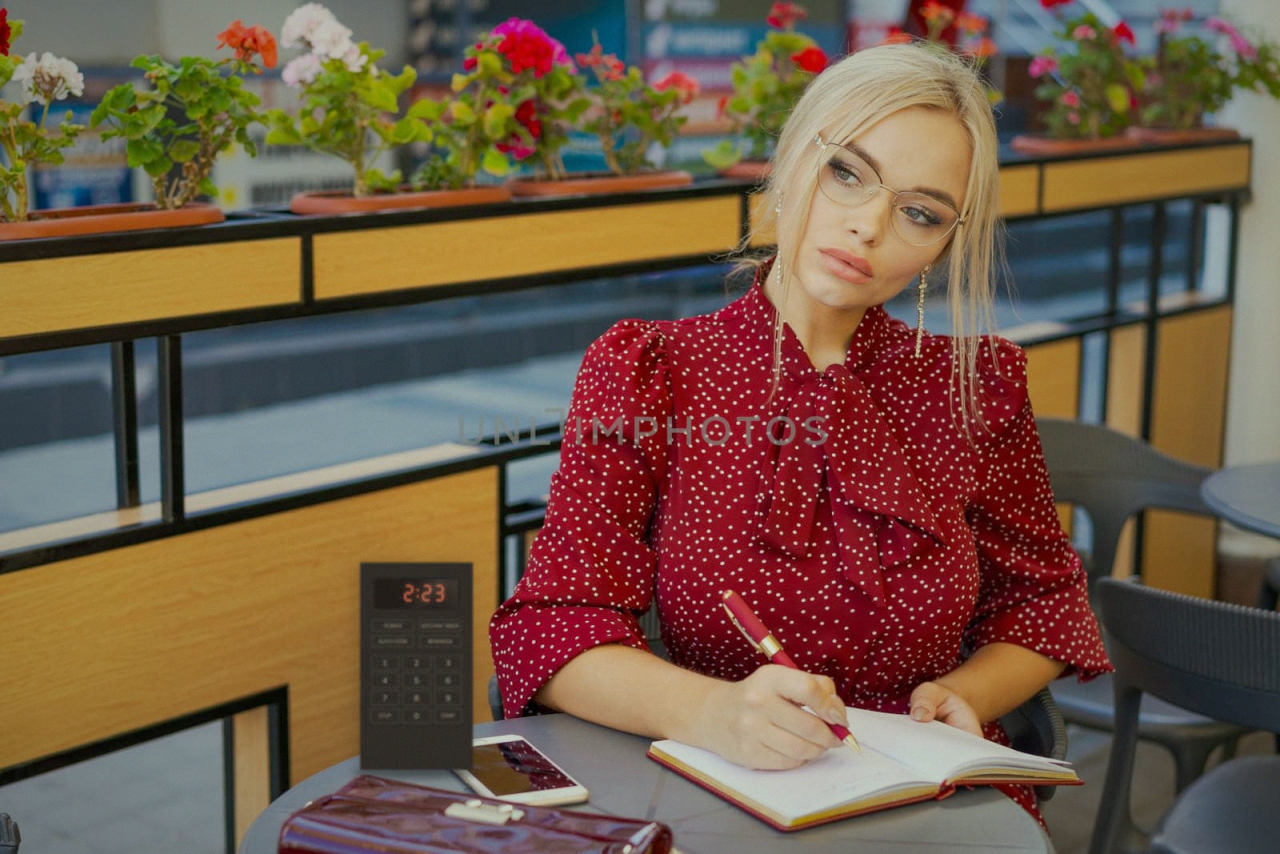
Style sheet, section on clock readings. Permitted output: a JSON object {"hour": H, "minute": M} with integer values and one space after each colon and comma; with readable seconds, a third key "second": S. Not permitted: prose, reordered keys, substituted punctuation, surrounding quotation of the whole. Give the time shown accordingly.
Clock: {"hour": 2, "minute": 23}
